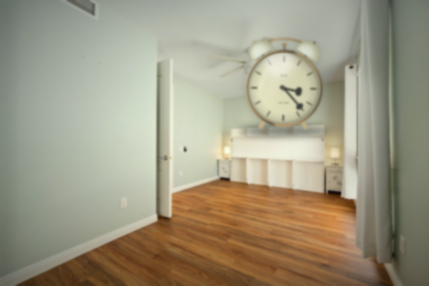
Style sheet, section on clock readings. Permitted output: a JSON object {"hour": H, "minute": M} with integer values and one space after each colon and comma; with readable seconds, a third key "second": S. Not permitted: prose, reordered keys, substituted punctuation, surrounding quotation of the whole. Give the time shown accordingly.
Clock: {"hour": 3, "minute": 23}
